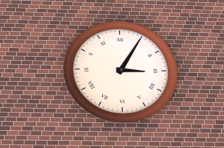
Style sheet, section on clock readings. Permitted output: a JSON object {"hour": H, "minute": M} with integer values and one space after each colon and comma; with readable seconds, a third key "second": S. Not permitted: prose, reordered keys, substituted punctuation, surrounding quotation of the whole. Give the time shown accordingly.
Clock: {"hour": 3, "minute": 5}
